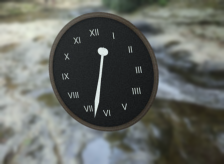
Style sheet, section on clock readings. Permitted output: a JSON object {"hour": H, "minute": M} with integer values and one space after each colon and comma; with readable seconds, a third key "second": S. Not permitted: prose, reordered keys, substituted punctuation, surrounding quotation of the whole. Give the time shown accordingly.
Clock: {"hour": 12, "minute": 33}
